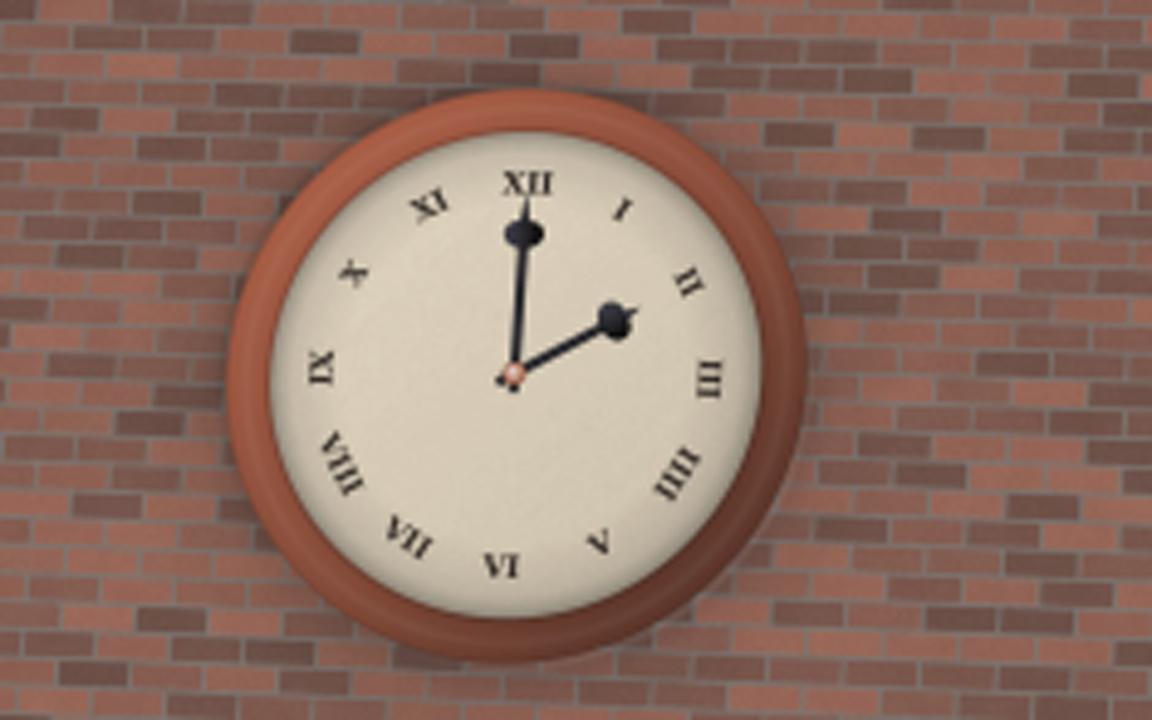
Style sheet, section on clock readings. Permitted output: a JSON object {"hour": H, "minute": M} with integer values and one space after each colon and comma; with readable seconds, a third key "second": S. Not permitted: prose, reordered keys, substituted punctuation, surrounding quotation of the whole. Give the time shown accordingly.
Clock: {"hour": 2, "minute": 0}
